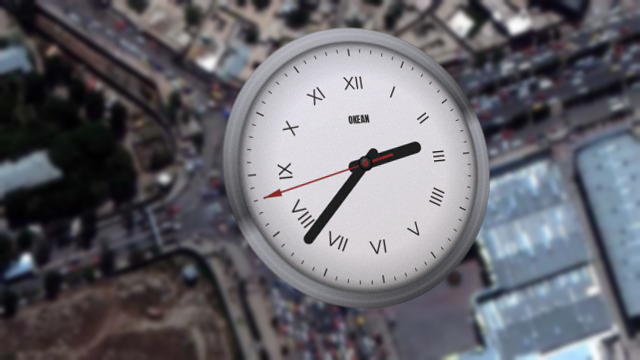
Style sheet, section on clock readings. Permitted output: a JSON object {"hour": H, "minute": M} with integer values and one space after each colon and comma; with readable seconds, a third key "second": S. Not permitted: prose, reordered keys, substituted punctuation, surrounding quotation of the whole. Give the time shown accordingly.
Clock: {"hour": 2, "minute": 37, "second": 43}
